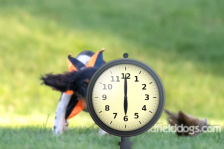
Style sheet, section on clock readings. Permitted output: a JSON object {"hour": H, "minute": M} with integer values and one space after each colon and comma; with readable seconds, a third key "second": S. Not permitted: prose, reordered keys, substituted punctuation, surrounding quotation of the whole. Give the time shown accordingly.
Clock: {"hour": 6, "minute": 0}
